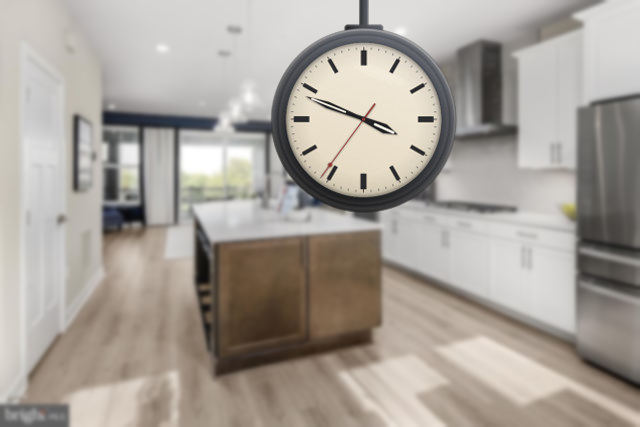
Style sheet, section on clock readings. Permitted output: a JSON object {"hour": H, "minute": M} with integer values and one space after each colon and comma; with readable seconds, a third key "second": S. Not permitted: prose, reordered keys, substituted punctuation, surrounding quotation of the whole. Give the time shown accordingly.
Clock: {"hour": 3, "minute": 48, "second": 36}
